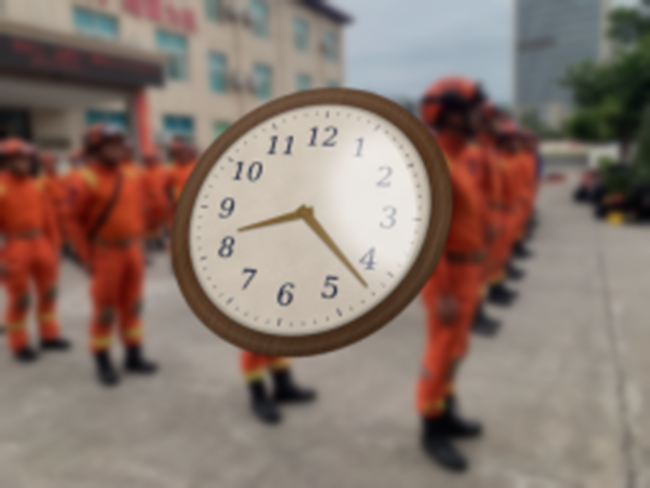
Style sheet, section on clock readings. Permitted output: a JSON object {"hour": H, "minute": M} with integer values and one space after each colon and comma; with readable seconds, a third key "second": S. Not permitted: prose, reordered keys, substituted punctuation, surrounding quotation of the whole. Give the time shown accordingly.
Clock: {"hour": 8, "minute": 22}
